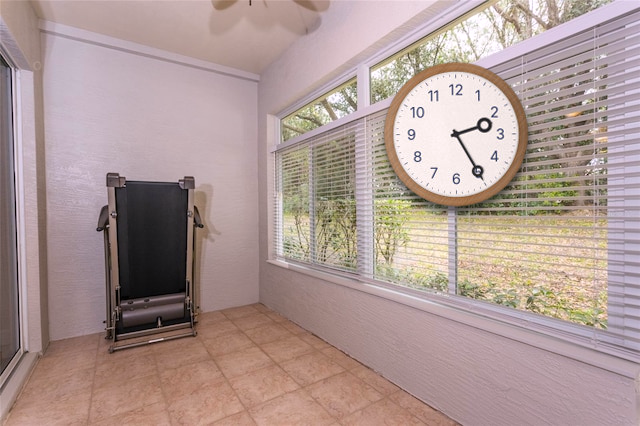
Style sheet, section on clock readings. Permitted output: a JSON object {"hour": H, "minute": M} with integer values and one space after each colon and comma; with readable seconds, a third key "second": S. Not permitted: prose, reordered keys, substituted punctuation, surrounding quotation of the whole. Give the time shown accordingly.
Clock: {"hour": 2, "minute": 25}
